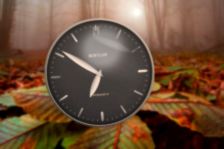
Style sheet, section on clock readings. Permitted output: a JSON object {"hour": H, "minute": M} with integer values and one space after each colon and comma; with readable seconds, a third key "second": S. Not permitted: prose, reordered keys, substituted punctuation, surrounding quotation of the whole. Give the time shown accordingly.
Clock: {"hour": 6, "minute": 51}
